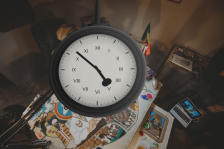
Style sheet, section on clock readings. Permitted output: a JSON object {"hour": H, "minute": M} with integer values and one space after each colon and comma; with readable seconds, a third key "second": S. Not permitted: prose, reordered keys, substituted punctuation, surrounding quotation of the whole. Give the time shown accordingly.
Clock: {"hour": 4, "minute": 52}
